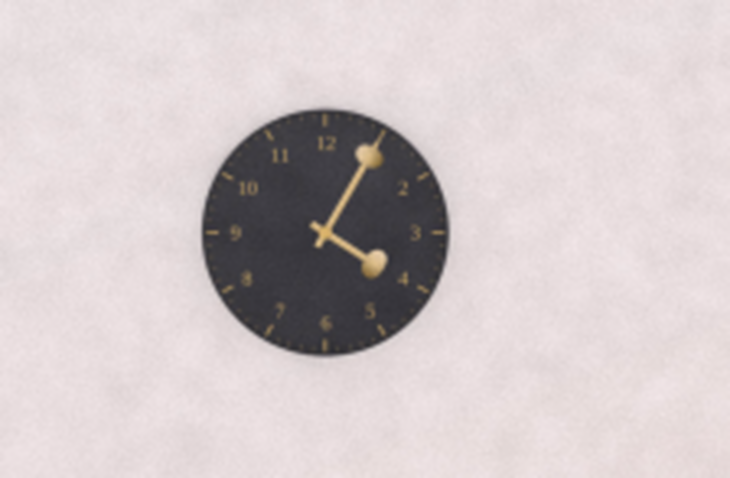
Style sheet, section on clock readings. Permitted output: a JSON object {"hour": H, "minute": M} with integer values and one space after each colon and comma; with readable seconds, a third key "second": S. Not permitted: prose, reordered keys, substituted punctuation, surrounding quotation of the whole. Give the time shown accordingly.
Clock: {"hour": 4, "minute": 5}
